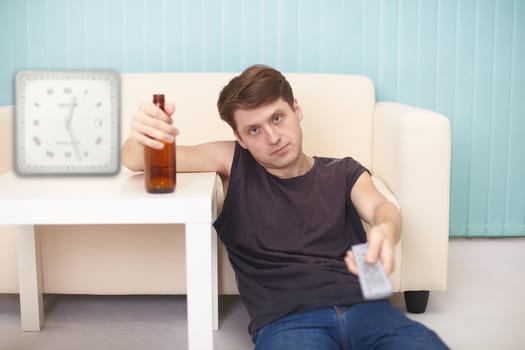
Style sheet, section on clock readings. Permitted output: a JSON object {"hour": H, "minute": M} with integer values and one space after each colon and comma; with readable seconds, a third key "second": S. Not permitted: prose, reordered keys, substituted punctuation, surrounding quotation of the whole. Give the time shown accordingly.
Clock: {"hour": 12, "minute": 27}
